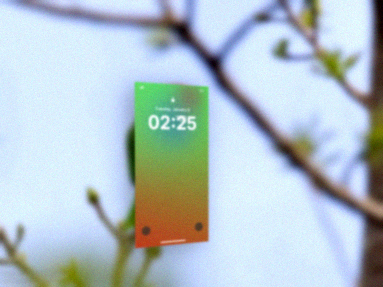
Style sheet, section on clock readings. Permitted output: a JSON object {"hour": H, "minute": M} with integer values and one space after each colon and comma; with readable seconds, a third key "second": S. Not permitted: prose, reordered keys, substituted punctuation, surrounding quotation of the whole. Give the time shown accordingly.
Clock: {"hour": 2, "minute": 25}
